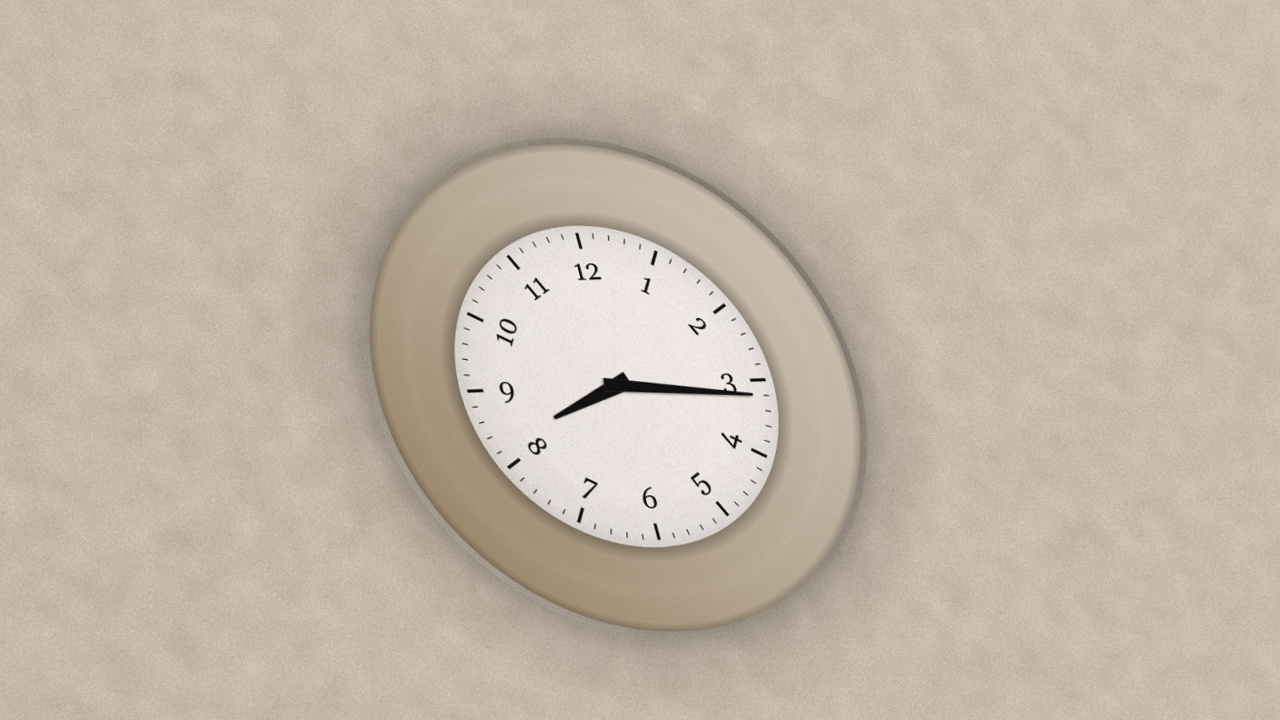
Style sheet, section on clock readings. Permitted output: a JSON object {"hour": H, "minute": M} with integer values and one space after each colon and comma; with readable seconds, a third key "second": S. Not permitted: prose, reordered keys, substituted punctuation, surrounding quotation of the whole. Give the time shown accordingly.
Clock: {"hour": 8, "minute": 16}
